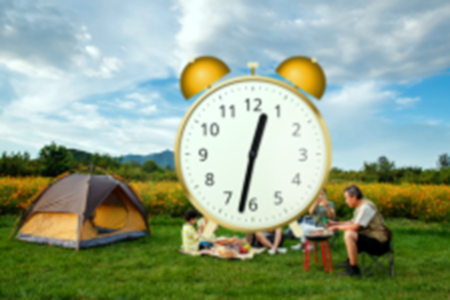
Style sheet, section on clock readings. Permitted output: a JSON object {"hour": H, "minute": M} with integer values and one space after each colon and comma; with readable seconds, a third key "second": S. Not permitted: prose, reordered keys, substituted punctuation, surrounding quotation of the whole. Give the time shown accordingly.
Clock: {"hour": 12, "minute": 32}
